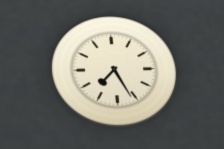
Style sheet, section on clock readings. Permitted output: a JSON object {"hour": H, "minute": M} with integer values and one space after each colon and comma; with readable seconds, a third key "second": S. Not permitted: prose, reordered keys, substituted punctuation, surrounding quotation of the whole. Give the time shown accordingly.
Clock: {"hour": 7, "minute": 26}
